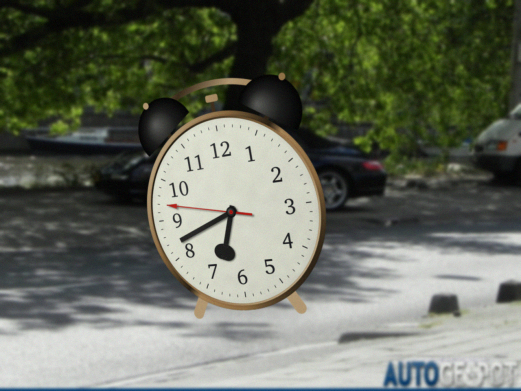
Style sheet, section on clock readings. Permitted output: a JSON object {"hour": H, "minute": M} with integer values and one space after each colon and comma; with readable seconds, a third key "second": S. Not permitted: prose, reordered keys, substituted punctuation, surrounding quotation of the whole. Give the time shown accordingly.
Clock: {"hour": 6, "minute": 41, "second": 47}
